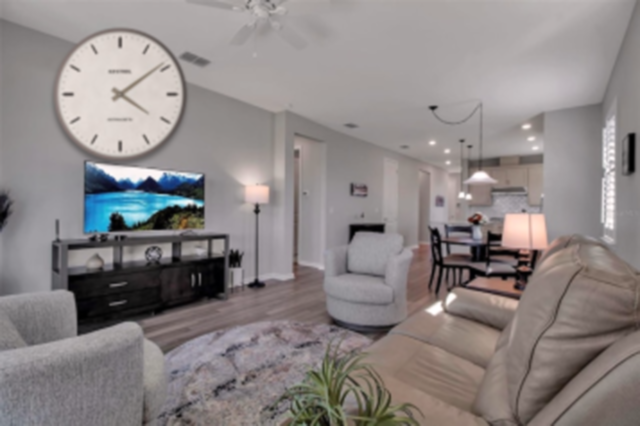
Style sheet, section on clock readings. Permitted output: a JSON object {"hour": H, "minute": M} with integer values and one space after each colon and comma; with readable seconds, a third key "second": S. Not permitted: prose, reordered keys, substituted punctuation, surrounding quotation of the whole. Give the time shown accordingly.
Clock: {"hour": 4, "minute": 9}
